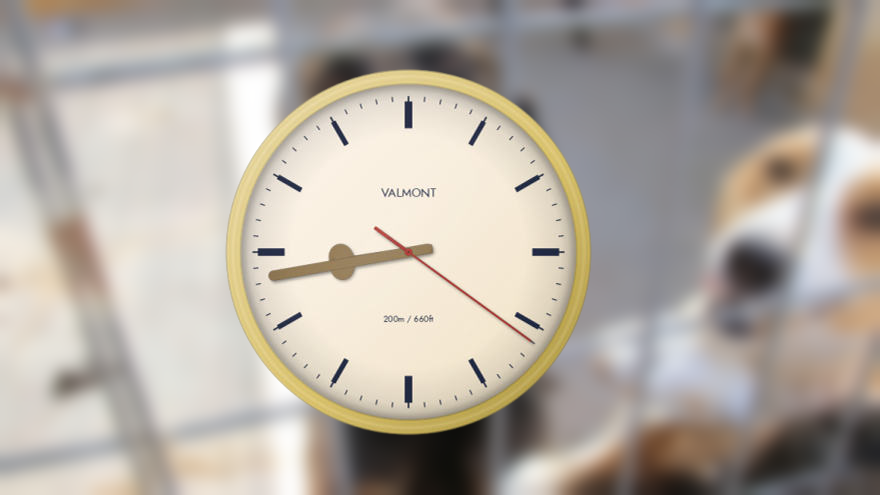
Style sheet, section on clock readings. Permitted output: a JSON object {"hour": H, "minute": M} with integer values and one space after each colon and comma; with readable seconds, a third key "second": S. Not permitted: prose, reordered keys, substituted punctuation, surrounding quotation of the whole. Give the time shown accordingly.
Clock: {"hour": 8, "minute": 43, "second": 21}
